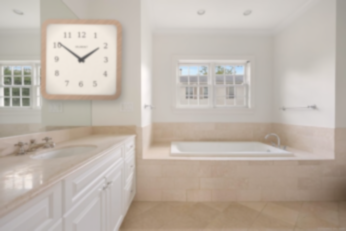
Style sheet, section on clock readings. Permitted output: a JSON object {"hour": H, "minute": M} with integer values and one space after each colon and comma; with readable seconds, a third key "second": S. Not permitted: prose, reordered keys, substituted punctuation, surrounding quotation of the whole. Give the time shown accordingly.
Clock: {"hour": 1, "minute": 51}
